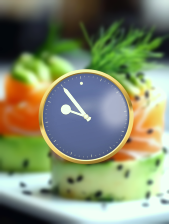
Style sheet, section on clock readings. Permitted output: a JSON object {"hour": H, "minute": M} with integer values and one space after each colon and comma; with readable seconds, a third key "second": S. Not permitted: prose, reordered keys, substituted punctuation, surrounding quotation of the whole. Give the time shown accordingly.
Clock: {"hour": 9, "minute": 55}
